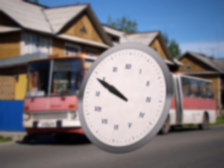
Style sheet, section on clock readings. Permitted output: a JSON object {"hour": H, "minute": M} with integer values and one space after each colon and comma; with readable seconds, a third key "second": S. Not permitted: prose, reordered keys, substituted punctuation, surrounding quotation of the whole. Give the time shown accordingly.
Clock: {"hour": 9, "minute": 49}
